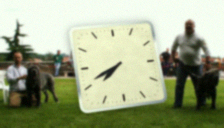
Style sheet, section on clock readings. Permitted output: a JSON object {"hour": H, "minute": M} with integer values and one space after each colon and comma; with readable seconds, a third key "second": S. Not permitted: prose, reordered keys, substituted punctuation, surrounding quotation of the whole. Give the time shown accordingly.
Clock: {"hour": 7, "minute": 41}
